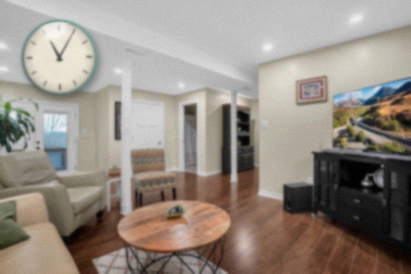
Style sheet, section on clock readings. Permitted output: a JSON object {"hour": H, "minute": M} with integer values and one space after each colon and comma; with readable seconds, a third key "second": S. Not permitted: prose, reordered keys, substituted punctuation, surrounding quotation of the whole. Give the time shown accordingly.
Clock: {"hour": 11, "minute": 5}
